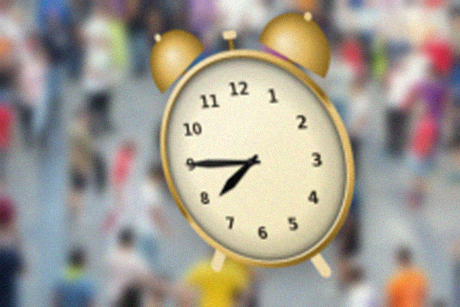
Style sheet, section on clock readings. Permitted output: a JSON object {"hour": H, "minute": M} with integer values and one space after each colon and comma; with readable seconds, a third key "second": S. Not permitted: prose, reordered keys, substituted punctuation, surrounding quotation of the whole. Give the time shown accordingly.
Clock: {"hour": 7, "minute": 45}
